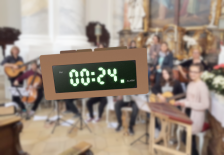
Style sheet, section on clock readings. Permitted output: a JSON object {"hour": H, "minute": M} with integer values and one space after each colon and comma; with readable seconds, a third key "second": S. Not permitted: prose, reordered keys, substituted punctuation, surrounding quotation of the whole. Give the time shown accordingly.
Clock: {"hour": 0, "minute": 24}
